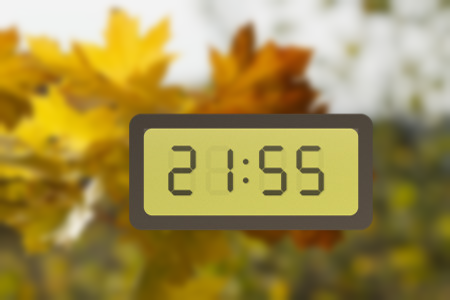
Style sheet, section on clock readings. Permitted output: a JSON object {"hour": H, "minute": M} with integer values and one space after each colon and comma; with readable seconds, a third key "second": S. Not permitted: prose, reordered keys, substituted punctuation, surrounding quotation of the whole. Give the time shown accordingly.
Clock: {"hour": 21, "minute": 55}
